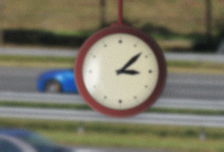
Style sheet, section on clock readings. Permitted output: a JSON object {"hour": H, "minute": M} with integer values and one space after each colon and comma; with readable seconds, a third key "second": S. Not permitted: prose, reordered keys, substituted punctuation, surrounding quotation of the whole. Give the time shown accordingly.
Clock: {"hour": 3, "minute": 8}
